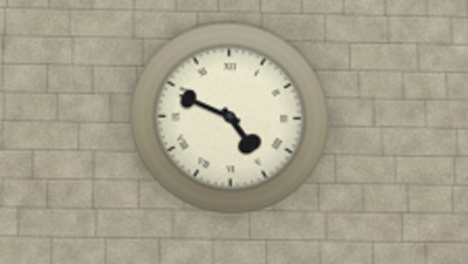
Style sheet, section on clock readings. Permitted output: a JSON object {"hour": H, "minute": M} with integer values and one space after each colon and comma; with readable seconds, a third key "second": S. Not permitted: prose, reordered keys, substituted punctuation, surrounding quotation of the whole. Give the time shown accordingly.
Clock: {"hour": 4, "minute": 49}
